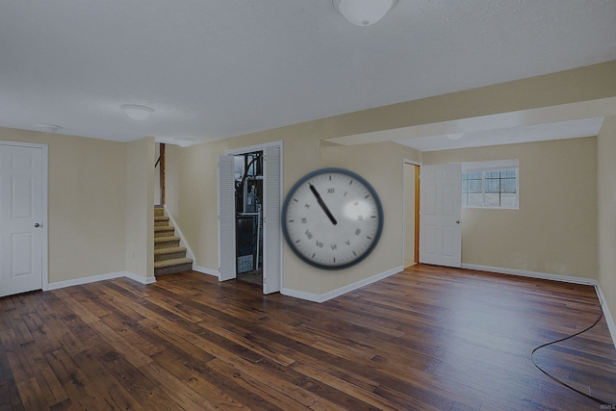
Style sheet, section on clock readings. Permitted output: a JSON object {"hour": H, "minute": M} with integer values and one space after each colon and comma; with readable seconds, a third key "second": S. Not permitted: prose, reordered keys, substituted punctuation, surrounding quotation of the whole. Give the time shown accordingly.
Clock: {"hour": 10, "minute": 55}
